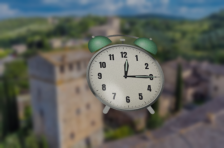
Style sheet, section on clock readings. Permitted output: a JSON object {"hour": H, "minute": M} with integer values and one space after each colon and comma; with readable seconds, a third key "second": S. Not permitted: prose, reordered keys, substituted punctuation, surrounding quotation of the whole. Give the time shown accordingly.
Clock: {"hour": 12, "minute": 15}
